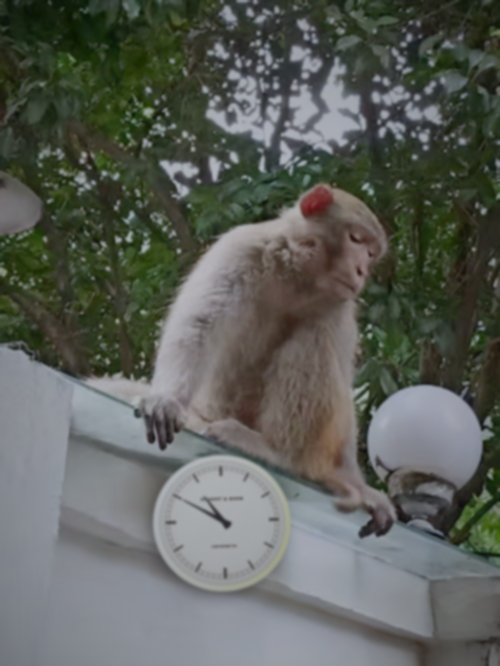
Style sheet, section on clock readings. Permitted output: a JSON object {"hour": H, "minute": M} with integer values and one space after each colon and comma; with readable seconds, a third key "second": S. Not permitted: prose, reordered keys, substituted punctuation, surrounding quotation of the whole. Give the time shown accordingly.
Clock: {"hour": 10, "minute": 50}
